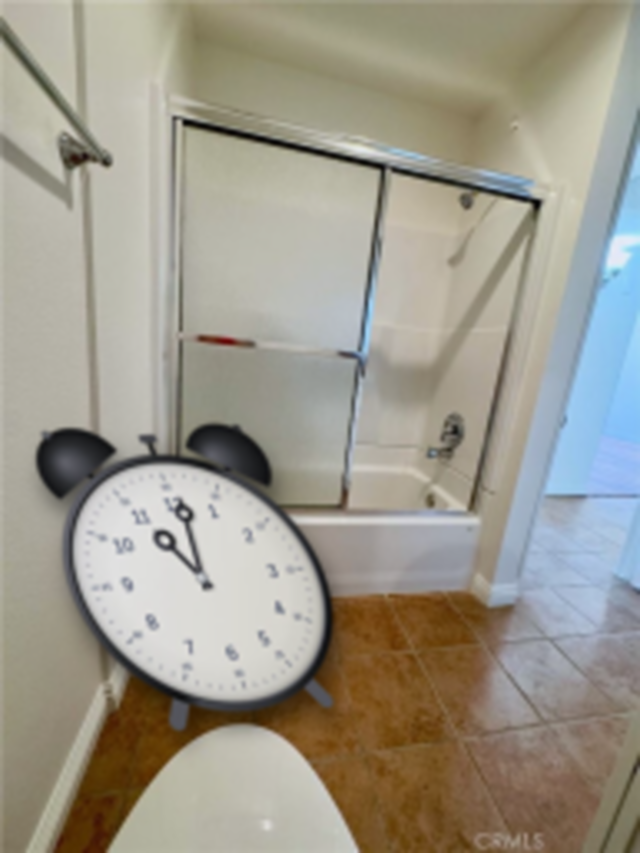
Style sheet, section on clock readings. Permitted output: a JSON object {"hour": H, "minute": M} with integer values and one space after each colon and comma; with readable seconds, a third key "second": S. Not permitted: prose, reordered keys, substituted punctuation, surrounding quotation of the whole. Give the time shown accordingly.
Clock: {"hour": 11, "minute": 1}
